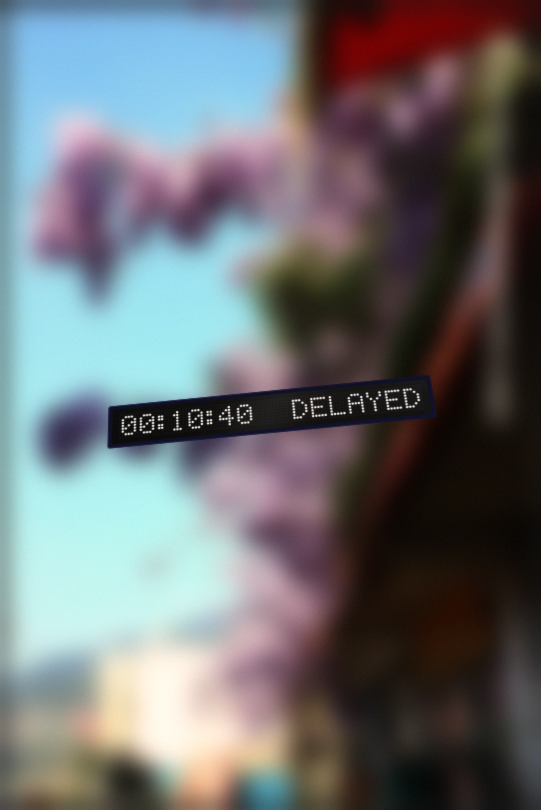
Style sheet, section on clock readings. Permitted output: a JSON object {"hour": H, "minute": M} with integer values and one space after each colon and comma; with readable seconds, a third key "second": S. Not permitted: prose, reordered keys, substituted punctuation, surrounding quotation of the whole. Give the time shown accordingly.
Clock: {"hour": 0, "minute": 10, "second": 40}
